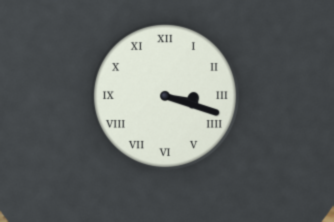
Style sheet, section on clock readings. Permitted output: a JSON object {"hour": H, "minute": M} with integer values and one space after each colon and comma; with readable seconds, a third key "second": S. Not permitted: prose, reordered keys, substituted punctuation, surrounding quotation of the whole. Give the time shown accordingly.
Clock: {"hour": 3, "minute": 18}
